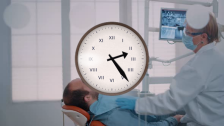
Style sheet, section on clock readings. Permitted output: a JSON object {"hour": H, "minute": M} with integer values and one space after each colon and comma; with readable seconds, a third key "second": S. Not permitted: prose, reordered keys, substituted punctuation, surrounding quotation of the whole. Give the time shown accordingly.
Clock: {"hour": 2, "minute": 24}
